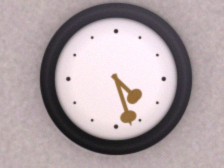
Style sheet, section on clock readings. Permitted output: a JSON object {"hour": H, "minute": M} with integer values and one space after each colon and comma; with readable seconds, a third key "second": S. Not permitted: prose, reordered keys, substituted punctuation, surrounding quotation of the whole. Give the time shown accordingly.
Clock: {"hour": 4, "minute": 27}
